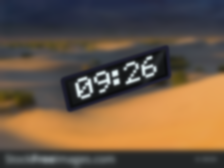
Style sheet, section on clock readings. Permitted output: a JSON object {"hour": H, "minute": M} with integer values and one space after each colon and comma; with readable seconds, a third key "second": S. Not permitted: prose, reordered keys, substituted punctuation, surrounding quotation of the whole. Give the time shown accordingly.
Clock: {"hour": 9, "minute": 26}
